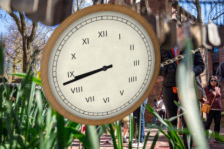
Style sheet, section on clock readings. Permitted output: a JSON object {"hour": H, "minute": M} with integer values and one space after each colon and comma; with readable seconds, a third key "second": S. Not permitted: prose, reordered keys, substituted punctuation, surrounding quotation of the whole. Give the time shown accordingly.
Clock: {"hour": 8, "minute": 43}
